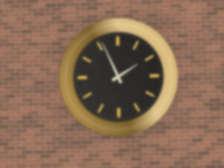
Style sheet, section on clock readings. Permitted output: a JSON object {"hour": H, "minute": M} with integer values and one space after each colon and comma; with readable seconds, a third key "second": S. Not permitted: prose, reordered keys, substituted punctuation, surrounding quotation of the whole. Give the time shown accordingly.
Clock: {"hour": 1, "minute": 56}
